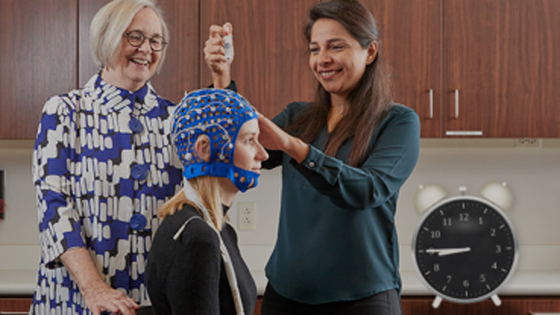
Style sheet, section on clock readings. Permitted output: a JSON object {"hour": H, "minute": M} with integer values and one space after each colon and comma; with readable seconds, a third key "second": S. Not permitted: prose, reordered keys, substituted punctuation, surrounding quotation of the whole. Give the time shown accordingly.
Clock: {"hour": 8, "minute": 45}
